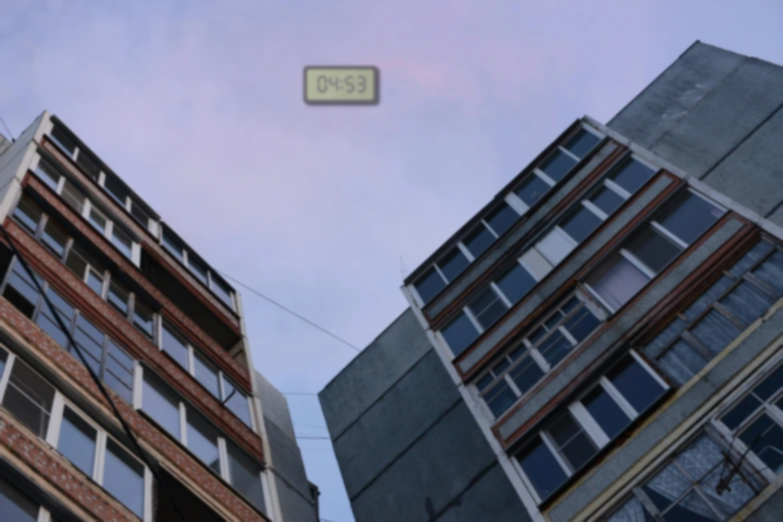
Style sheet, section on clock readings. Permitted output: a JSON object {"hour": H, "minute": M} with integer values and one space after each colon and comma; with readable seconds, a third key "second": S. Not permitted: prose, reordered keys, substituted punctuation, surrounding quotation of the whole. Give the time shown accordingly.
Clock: {"hour": 4, "minute": 53}
